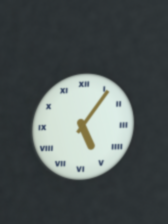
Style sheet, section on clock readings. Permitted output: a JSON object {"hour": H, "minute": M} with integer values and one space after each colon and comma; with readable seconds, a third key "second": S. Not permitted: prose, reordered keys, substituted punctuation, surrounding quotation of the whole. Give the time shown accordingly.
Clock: {"hour": 5, "minute": 6}
